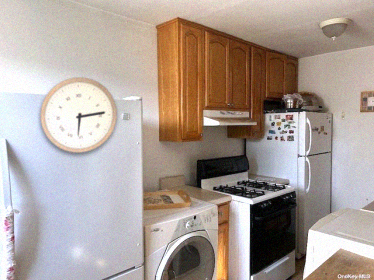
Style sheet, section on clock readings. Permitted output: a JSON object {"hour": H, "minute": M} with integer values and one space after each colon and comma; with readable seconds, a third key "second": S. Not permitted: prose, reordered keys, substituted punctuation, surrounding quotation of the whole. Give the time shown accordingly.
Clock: {"hour": 6, "minute": 14}
